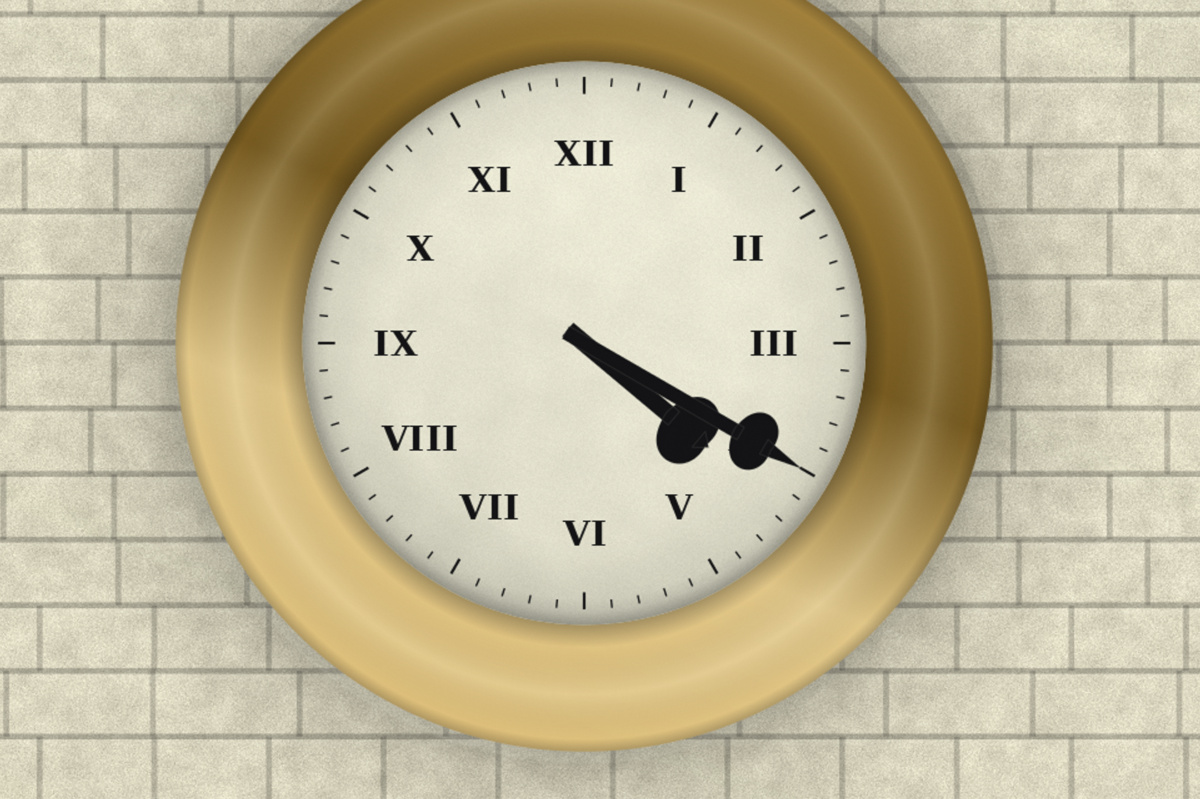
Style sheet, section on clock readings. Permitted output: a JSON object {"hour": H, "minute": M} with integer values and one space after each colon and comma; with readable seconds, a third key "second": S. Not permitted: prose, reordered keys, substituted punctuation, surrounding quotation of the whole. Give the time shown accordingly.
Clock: {"hour": 4, "minute": 20}
